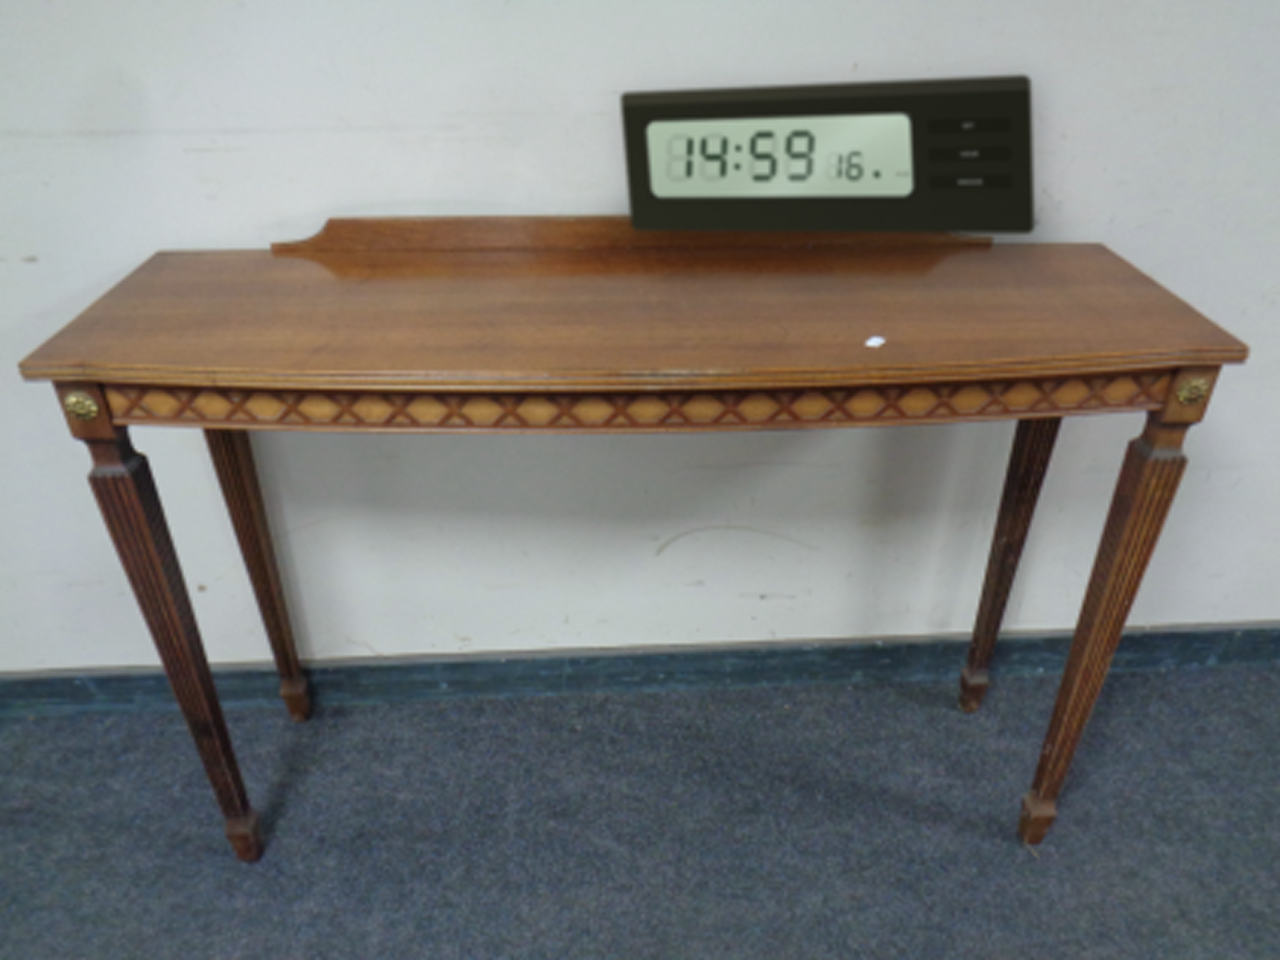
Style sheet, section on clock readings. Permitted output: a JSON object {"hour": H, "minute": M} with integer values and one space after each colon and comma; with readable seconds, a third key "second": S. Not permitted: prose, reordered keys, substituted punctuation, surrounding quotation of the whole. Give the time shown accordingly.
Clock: {"hour": 14, "minute": 59, "second": 16}
